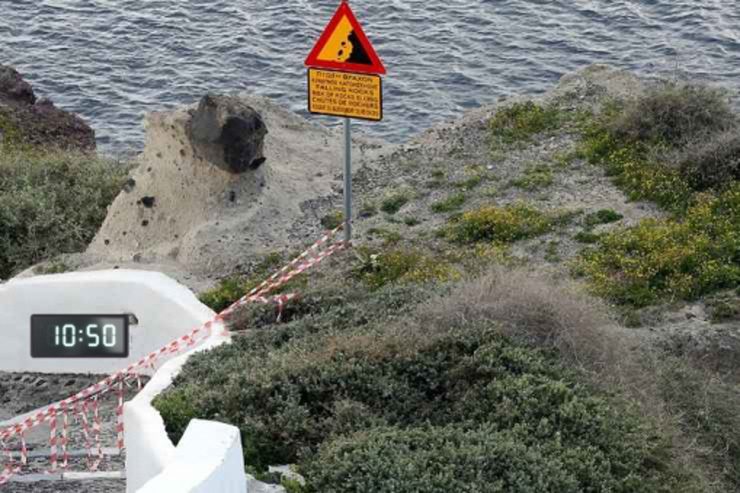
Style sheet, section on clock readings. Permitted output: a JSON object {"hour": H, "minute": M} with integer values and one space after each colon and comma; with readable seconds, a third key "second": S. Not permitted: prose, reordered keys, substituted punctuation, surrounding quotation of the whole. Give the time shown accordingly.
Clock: {"hour": 10, "minute": 50}
